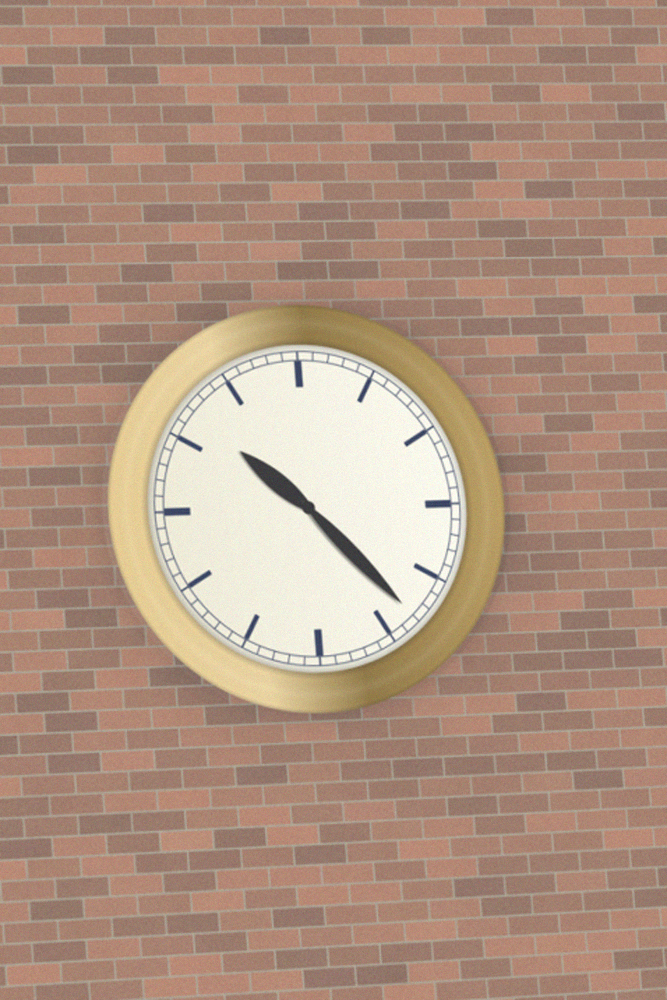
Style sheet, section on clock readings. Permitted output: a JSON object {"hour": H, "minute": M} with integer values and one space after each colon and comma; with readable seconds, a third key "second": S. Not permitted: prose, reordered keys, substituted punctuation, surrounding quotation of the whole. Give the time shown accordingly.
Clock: {"hour": 10, "minute": 23}
